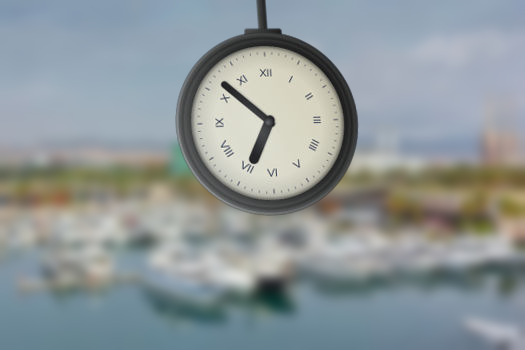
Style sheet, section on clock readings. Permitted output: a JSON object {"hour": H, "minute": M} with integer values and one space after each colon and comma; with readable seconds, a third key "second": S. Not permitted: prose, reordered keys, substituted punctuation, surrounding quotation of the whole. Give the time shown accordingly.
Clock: {"hour": 6, "minute": 52}
